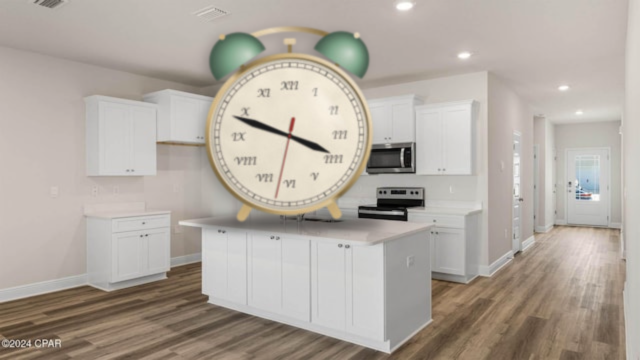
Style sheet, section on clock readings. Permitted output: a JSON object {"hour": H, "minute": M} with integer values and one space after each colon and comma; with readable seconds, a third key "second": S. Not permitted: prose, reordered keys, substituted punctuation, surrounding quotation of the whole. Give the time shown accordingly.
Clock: {"hour": 3, "minute": 48, "second": 32}
